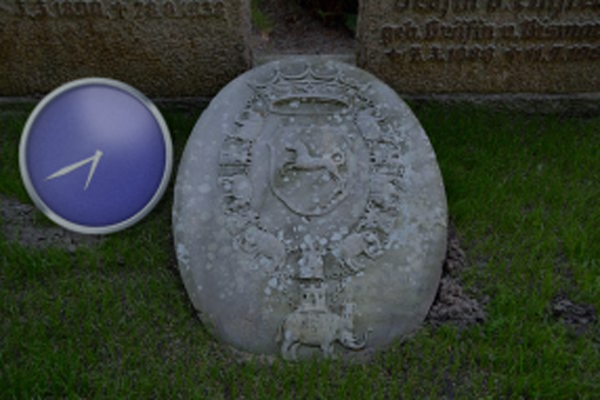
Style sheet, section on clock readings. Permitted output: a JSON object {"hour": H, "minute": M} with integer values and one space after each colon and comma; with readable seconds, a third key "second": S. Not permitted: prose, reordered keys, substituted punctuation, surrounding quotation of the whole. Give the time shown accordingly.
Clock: {"hour": 6, "minute": 41}
